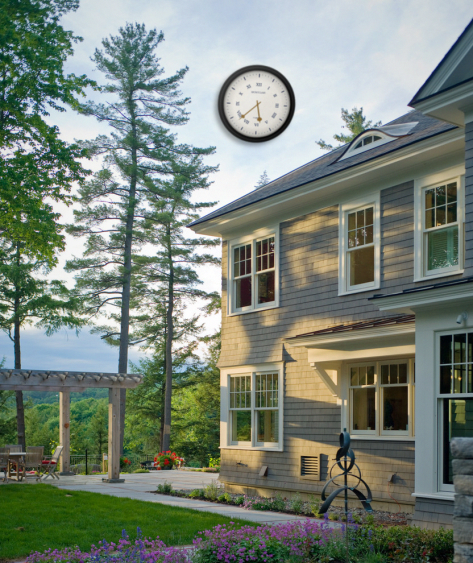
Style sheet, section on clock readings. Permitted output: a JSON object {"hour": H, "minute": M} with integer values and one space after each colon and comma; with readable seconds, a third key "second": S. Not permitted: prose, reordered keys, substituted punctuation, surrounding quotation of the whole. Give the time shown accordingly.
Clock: {"hour": 5, "minute": 38}
